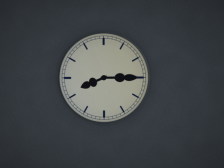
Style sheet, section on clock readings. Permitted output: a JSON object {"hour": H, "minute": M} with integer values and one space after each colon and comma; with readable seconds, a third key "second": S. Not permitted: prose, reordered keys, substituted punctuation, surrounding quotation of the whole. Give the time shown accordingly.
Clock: {"hour": 8, "minute": 15}
